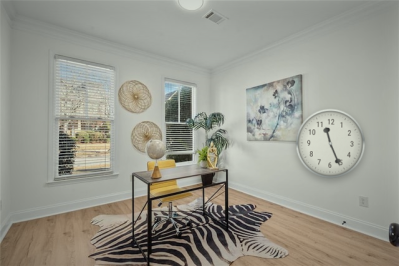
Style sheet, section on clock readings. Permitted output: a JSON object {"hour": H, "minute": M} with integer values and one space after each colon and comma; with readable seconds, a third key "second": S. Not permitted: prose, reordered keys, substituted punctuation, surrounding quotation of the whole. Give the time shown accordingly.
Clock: {"hour": 11, "minute": 26}
